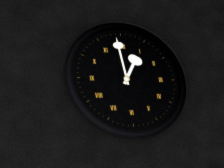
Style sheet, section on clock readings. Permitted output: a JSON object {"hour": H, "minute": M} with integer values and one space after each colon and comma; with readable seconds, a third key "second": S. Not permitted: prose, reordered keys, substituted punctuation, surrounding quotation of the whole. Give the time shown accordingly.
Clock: {"hour": 12, "minute": 59}
